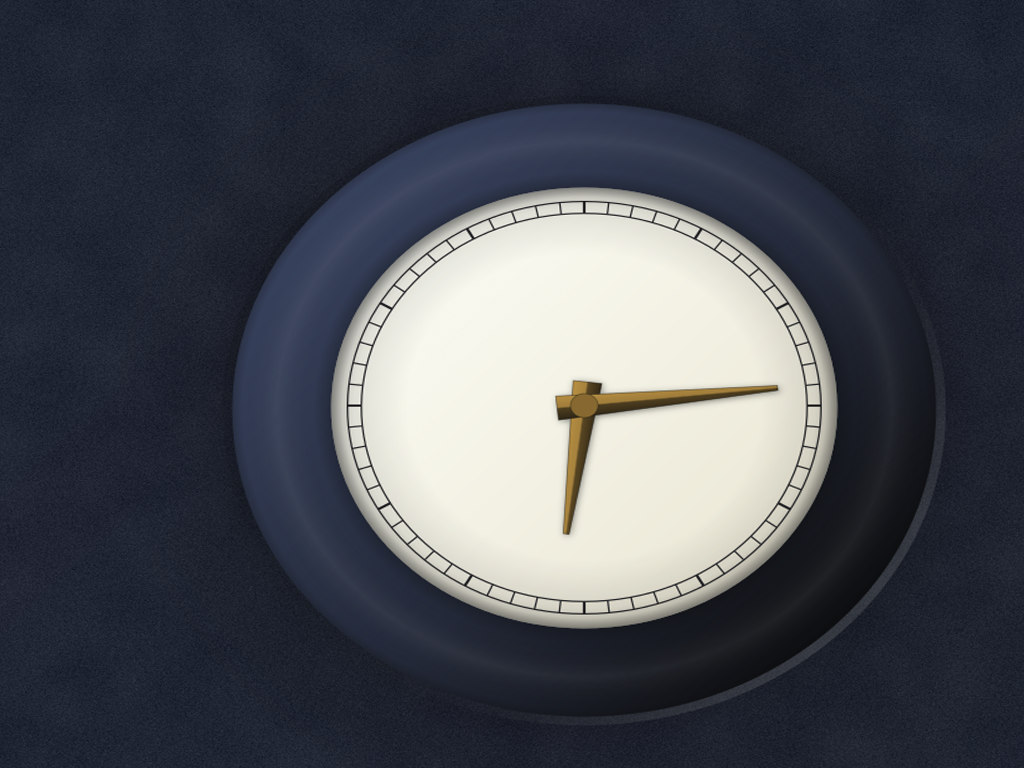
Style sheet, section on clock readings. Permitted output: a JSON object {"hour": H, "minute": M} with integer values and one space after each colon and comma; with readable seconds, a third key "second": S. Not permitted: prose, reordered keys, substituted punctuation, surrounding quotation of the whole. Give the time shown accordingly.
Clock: {"hour": 6, "minute": 14}
